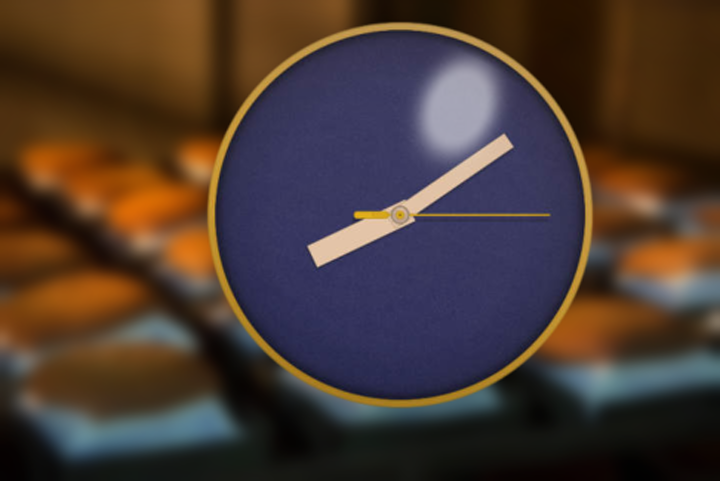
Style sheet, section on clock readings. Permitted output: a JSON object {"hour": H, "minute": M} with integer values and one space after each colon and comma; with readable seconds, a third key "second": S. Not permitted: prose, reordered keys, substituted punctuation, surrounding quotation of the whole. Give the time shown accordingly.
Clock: {"hour": 8, "minute": 9, "second": 15}
